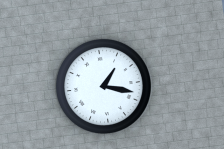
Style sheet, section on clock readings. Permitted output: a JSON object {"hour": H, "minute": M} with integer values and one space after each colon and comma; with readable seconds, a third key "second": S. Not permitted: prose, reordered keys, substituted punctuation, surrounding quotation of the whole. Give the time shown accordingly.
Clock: {"hour": 1, "minute": 18}
